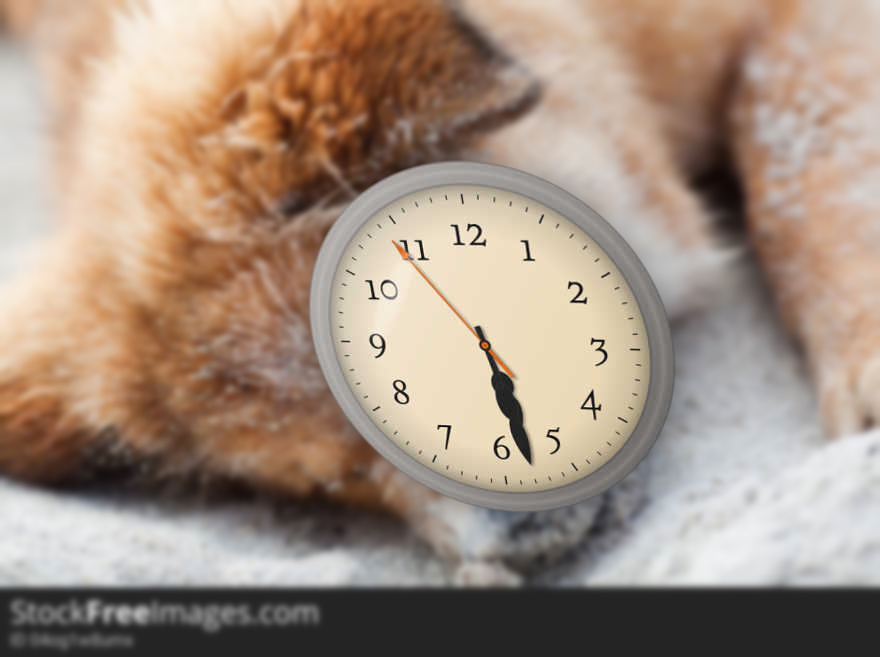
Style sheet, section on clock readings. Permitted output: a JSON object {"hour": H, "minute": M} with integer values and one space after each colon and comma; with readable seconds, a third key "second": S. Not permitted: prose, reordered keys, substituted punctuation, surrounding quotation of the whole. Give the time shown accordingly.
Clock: {"hour": 5, "minute": 27, "second": 54}
